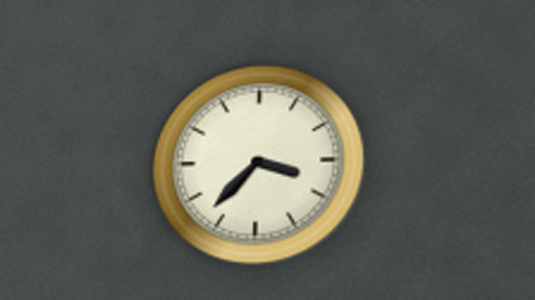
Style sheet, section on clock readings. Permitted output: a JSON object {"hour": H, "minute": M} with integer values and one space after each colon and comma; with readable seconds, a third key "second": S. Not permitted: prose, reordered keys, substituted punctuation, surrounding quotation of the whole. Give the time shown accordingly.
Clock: {"hour": 3, "minute": 37}
